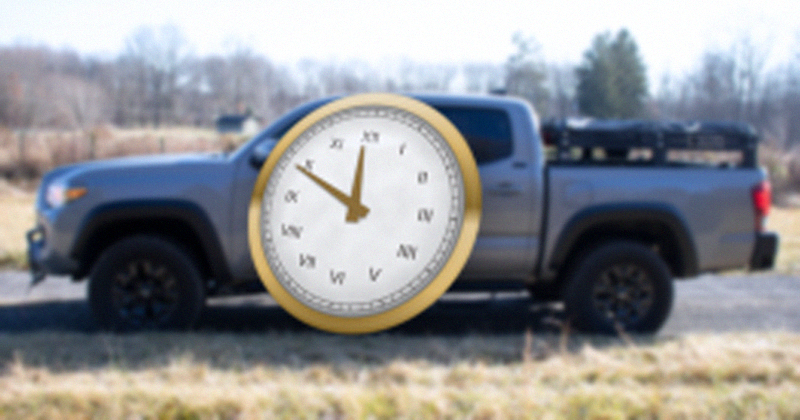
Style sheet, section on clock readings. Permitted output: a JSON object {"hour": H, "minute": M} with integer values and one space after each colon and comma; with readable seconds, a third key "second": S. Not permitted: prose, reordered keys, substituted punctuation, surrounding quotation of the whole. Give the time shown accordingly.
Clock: {"hour": 11, "minute": 49}
